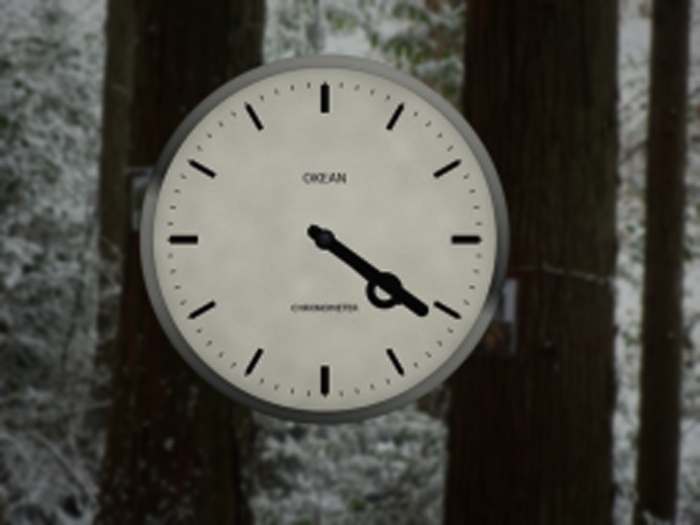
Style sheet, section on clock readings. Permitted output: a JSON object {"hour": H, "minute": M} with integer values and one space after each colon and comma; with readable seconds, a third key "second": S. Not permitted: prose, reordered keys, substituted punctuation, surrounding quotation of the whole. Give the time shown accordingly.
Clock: {"hour": 4, "minute": 21}
